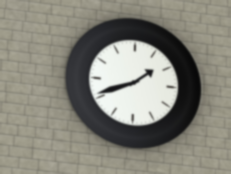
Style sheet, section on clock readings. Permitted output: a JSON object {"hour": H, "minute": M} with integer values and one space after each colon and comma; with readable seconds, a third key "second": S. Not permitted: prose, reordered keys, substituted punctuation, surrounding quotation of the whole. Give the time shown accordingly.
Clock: {"hour": 1, "minute": 41}
